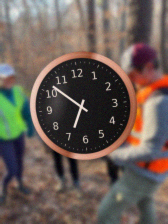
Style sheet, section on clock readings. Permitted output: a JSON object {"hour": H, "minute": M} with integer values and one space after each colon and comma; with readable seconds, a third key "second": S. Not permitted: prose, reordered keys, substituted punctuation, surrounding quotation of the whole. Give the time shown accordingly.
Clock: {"hour": 6, "minute": 52}
